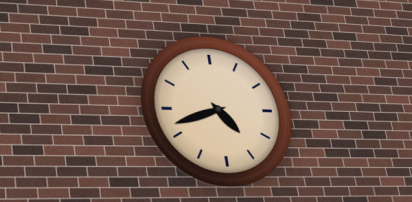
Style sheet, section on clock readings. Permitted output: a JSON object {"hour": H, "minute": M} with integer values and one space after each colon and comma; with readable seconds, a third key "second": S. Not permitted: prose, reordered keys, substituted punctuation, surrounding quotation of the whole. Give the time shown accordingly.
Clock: {"hour": 4, "minute": 42}
